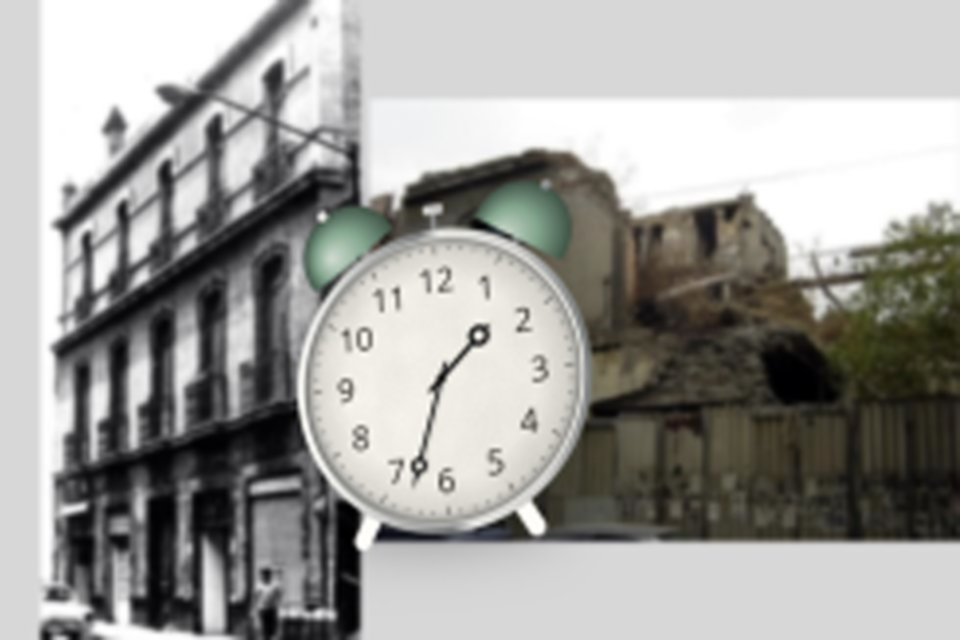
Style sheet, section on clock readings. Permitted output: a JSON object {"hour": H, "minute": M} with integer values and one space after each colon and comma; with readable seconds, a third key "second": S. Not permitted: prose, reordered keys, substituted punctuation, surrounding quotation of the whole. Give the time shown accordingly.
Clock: {"hour": 1, "minute": 33}
